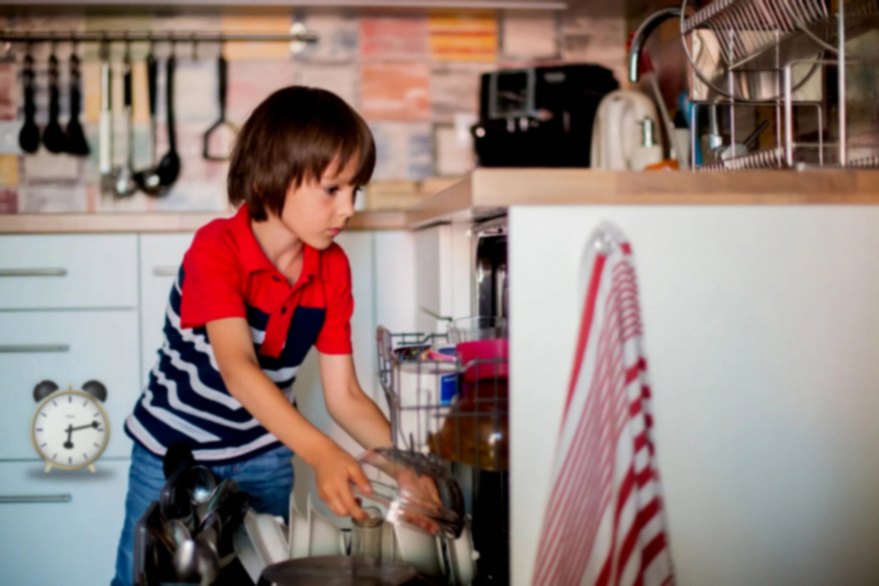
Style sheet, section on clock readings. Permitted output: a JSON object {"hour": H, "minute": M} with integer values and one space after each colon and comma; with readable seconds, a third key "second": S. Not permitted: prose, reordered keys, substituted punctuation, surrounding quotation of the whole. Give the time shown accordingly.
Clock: {"hour": 6, "minute": 13}
